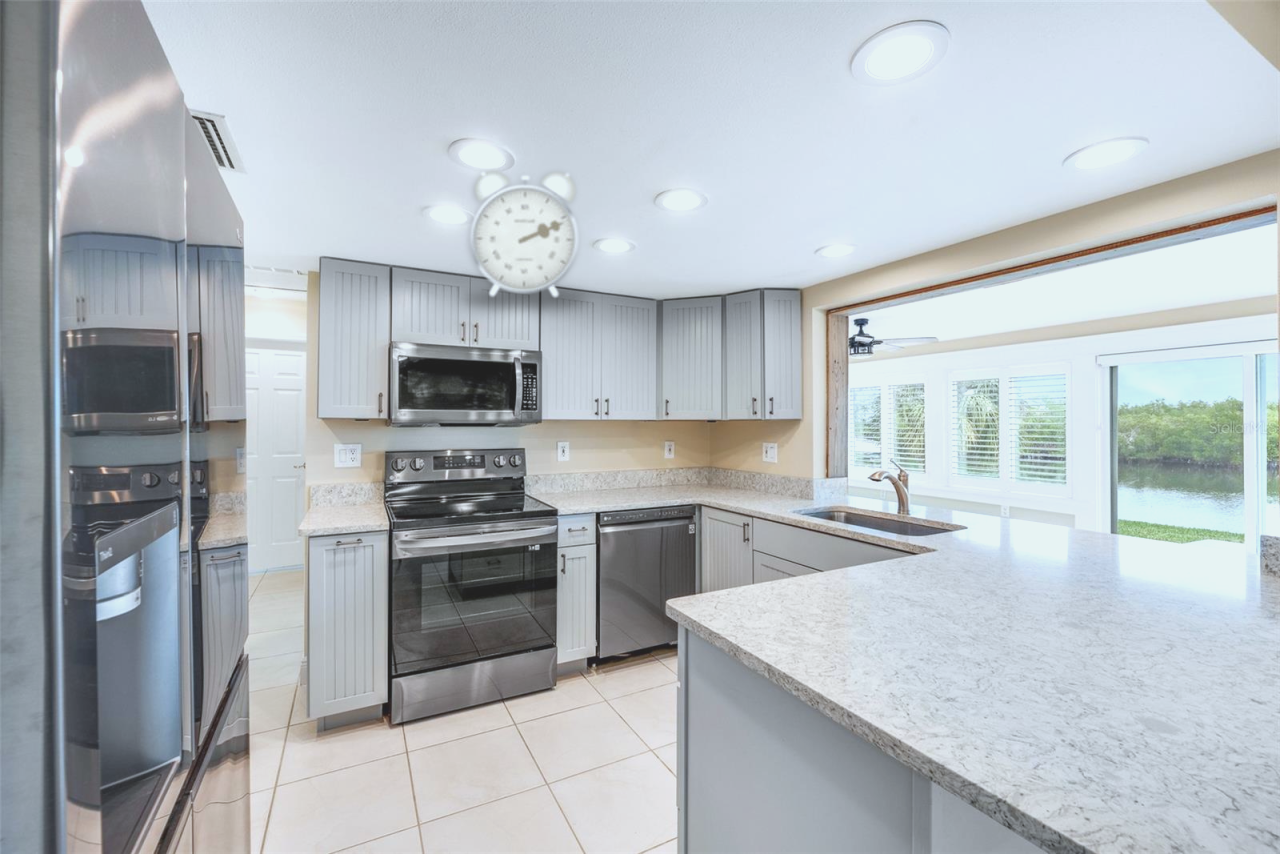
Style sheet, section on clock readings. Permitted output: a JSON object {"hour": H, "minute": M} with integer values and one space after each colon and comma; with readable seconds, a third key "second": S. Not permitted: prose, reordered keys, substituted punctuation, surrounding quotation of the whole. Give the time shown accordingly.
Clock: {"hour": 2, "minute": 11}
